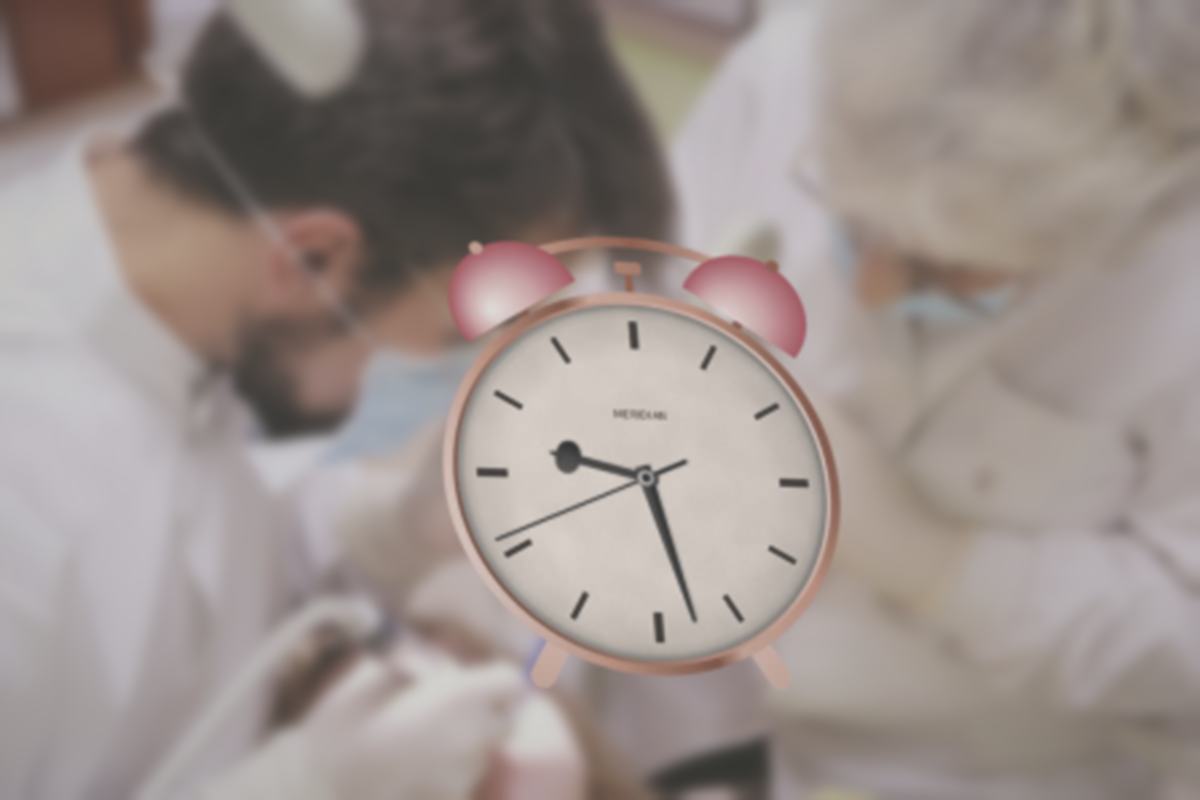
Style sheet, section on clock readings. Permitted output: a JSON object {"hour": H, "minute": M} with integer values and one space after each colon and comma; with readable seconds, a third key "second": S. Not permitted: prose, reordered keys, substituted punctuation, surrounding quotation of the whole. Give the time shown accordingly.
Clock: {"hour": 9, "minute": 27, "second": 41}
